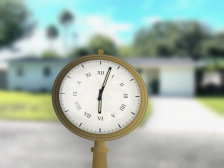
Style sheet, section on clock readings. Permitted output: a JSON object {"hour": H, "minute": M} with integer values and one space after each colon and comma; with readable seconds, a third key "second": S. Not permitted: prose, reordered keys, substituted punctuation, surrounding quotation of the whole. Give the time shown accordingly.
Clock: {"hour": 6, "minute": 3}
